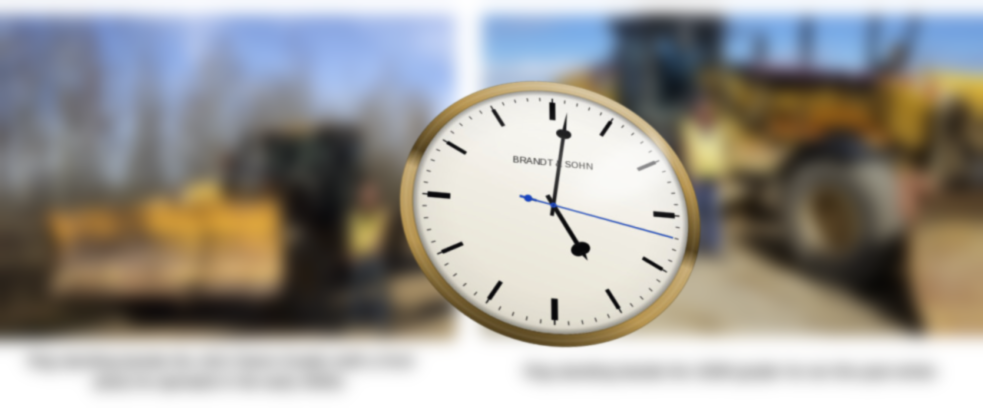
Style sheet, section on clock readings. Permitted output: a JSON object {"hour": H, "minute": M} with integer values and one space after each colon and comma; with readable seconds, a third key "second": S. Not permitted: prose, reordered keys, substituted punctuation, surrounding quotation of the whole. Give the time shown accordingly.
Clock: {"hour": 5, "minute": 1, "second": 17}
